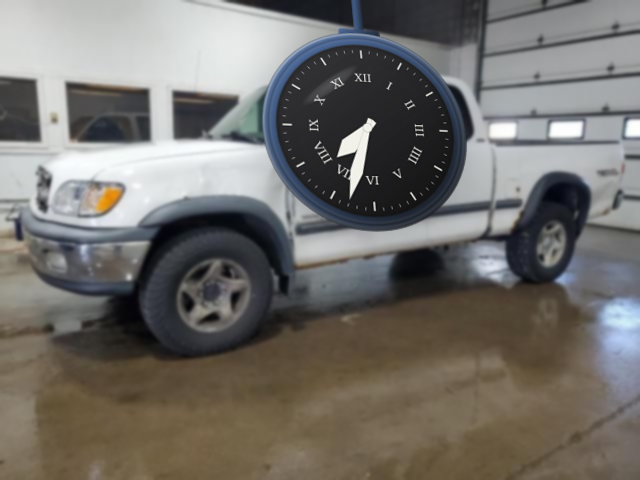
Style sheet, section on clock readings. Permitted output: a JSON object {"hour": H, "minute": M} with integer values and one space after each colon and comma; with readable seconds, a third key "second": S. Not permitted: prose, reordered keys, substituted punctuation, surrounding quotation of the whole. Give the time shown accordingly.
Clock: {"hour": 7, "minute": 33}
